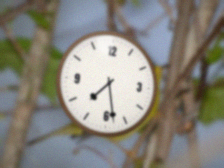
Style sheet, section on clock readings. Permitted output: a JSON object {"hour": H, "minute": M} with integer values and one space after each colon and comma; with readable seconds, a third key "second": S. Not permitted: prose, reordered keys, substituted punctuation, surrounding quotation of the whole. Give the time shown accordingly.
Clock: {"hour": 7, "minute": 28}
